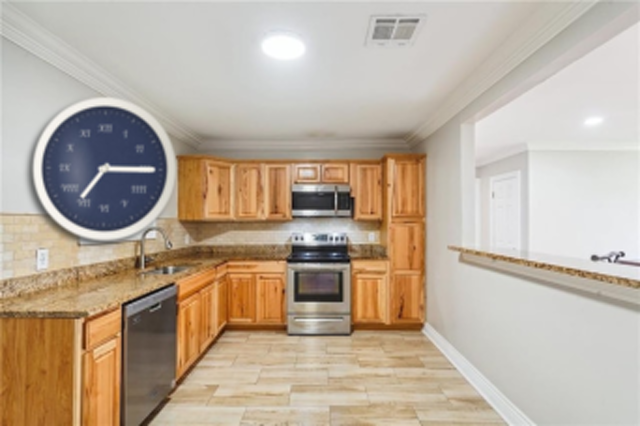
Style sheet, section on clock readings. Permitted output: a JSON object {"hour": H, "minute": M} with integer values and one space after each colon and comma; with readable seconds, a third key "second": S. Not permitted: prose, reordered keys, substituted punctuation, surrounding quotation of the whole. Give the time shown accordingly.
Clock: {"hour": 7, "minute": 15}
